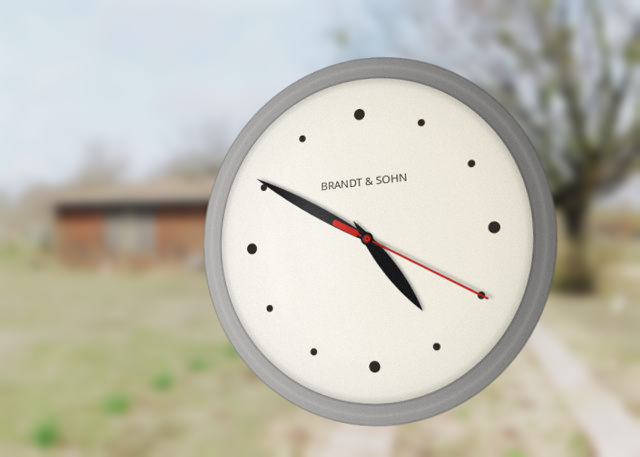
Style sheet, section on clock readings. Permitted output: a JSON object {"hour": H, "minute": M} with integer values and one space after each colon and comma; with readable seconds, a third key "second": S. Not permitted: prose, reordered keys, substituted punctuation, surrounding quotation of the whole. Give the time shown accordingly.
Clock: {"hour": 4, "minute": 50, "second": 20}
